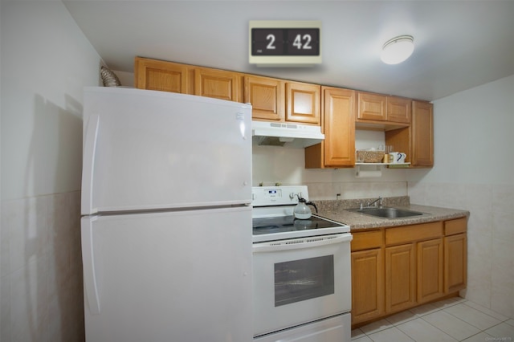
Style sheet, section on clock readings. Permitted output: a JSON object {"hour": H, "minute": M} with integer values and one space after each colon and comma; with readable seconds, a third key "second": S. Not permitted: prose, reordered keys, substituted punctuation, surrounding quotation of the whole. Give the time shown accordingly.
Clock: {"hour": 2, "minute": 42}
